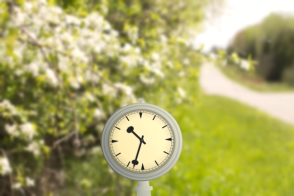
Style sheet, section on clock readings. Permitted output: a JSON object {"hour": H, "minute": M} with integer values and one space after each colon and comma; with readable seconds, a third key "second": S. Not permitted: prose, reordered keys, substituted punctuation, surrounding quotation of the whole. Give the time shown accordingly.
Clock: {"hour": 10, "minute": 33}
